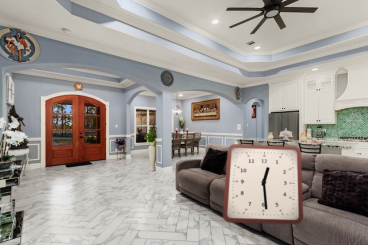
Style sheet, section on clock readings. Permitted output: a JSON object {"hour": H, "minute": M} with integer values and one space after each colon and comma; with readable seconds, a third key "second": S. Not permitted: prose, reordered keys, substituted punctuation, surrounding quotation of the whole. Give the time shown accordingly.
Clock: {"hour": 12, "minute": 29}
